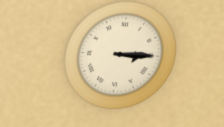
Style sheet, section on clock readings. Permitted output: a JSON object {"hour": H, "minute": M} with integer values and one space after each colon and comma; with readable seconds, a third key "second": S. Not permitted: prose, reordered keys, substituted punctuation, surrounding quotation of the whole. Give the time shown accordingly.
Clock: {"hour": 3, "minute": 15}
